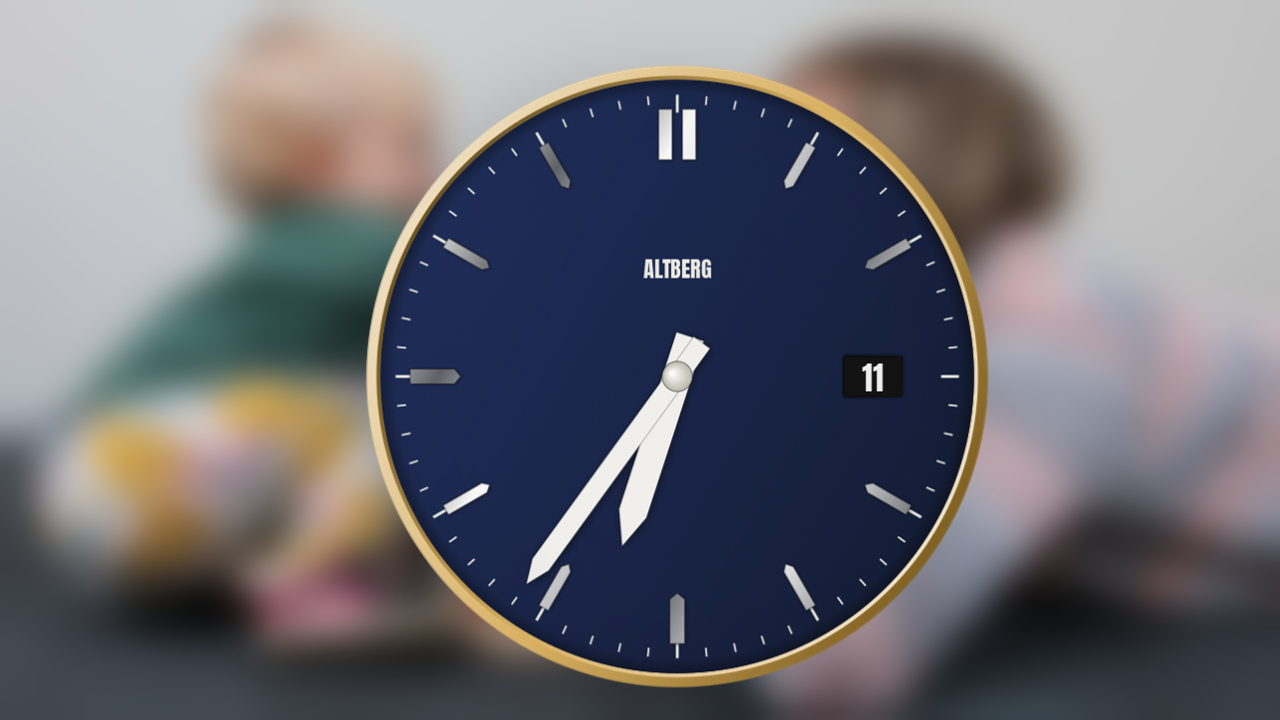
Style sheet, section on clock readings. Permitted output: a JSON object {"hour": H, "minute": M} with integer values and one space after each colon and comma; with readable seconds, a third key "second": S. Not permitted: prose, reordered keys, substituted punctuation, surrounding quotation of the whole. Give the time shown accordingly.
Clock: {"hour": 6, "minute": 36}
